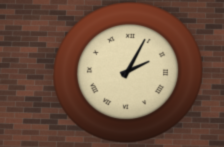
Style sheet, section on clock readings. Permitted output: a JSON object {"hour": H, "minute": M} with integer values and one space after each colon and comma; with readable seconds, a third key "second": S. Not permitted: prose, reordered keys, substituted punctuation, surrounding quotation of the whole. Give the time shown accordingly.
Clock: {"hour": 2, "minute": 4}
